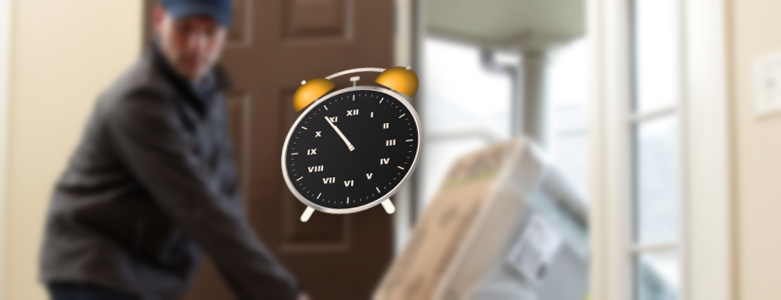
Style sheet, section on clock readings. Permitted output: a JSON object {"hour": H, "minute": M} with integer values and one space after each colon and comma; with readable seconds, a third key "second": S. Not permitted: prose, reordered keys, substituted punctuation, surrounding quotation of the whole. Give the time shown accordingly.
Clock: {"hour": 10, "minute": 54}
